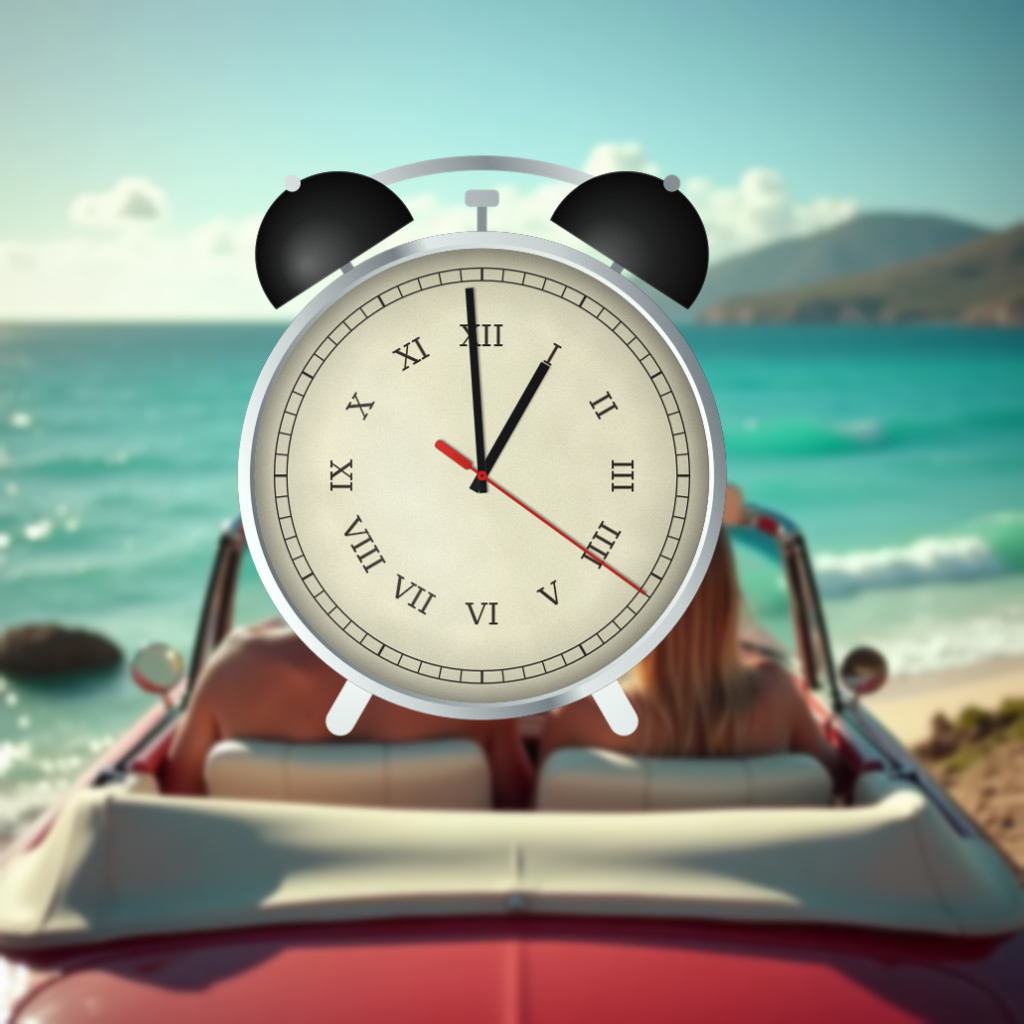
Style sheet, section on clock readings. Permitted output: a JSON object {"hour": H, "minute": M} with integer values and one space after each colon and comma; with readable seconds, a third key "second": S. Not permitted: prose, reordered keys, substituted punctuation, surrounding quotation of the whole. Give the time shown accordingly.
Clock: {"hour": 12, "minute": 59, "second": 21}
